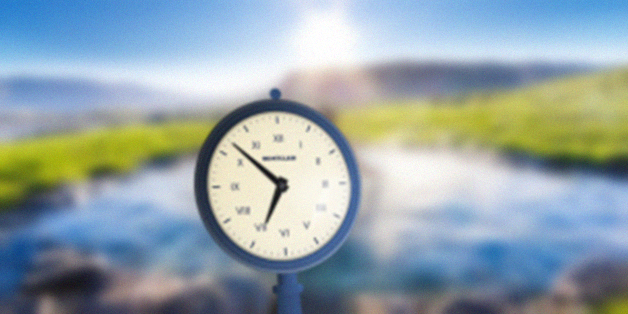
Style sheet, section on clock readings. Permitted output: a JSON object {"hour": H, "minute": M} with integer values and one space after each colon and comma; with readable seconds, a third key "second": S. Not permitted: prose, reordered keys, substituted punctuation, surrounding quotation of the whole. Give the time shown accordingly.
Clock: {"hour": 6, "minute": 52}
